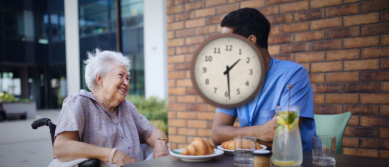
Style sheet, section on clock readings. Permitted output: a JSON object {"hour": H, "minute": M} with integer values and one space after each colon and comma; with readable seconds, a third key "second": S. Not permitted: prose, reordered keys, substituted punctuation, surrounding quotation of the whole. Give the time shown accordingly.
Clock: {"hour": 1, "minute": 29}
